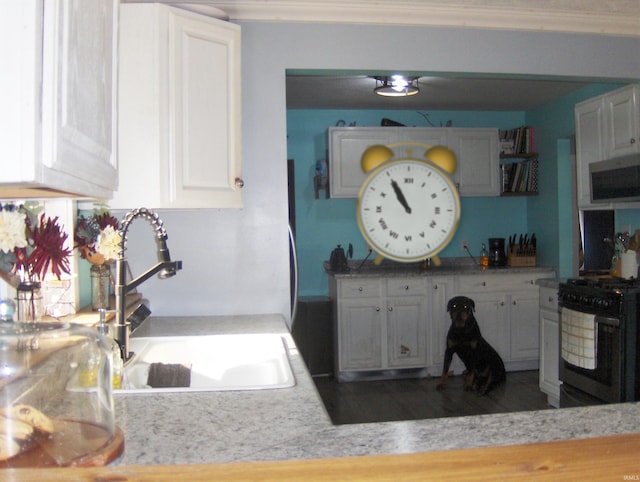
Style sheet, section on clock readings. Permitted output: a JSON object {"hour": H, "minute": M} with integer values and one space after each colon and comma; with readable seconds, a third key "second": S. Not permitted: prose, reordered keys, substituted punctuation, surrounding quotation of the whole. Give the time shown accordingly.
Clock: {"hour": 10, "minute": 55}
